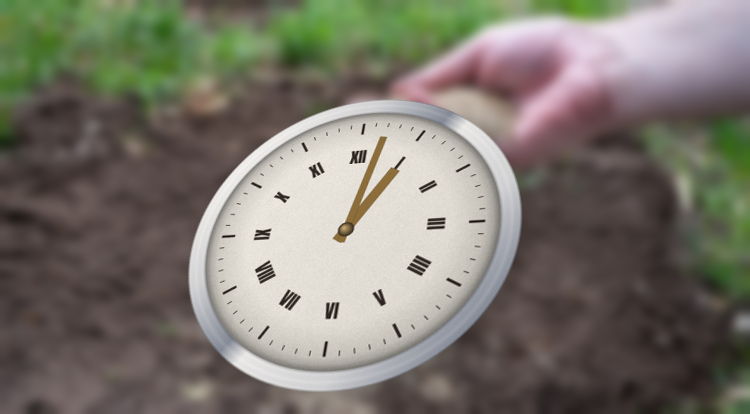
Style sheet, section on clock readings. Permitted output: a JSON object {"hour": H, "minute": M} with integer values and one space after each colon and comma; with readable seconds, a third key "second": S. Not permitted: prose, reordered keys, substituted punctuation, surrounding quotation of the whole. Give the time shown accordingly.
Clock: {"hour": 1, "minute": 2}
